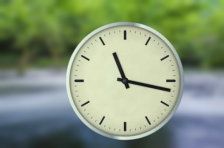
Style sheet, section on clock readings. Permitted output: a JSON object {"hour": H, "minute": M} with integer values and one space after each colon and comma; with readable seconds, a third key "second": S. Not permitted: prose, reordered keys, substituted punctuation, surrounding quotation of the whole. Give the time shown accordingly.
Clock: {"hour": 11, "minute": 17}
